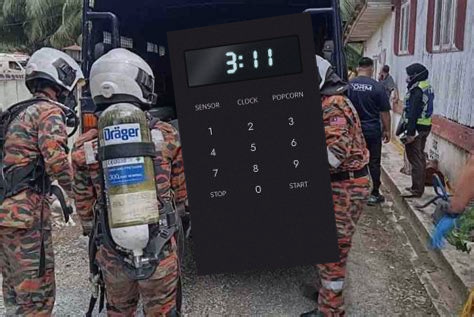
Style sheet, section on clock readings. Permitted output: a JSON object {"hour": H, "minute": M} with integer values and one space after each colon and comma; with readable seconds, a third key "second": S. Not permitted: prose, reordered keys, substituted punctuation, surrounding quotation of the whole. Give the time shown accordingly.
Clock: {"hour": 3, "minute": 11}
